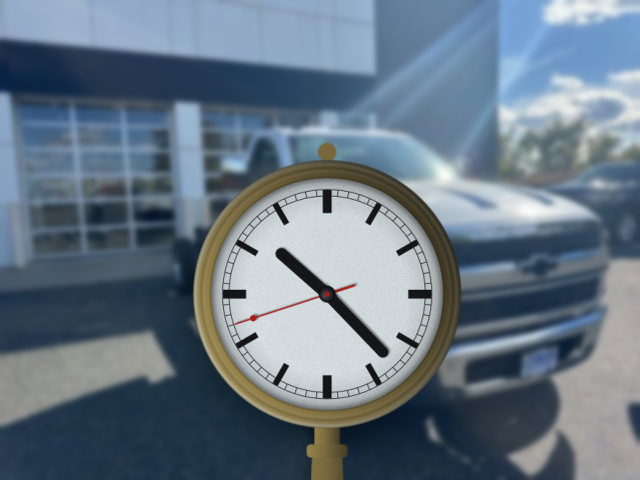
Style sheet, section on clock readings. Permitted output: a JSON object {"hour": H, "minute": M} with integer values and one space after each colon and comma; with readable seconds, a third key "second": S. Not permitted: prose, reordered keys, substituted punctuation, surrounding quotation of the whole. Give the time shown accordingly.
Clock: {"hour": 10, "minute": 22, "second": 42}
